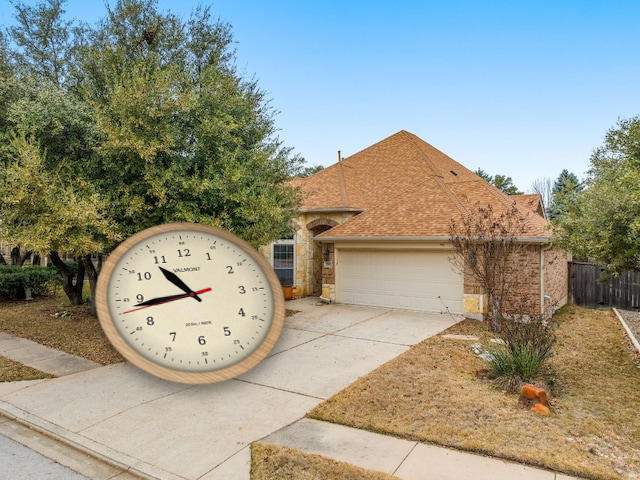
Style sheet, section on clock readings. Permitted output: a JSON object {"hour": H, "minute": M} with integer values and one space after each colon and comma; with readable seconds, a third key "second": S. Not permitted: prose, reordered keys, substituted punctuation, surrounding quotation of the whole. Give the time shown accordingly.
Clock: {"hour": 10, "minute": 43, "second": 43}
